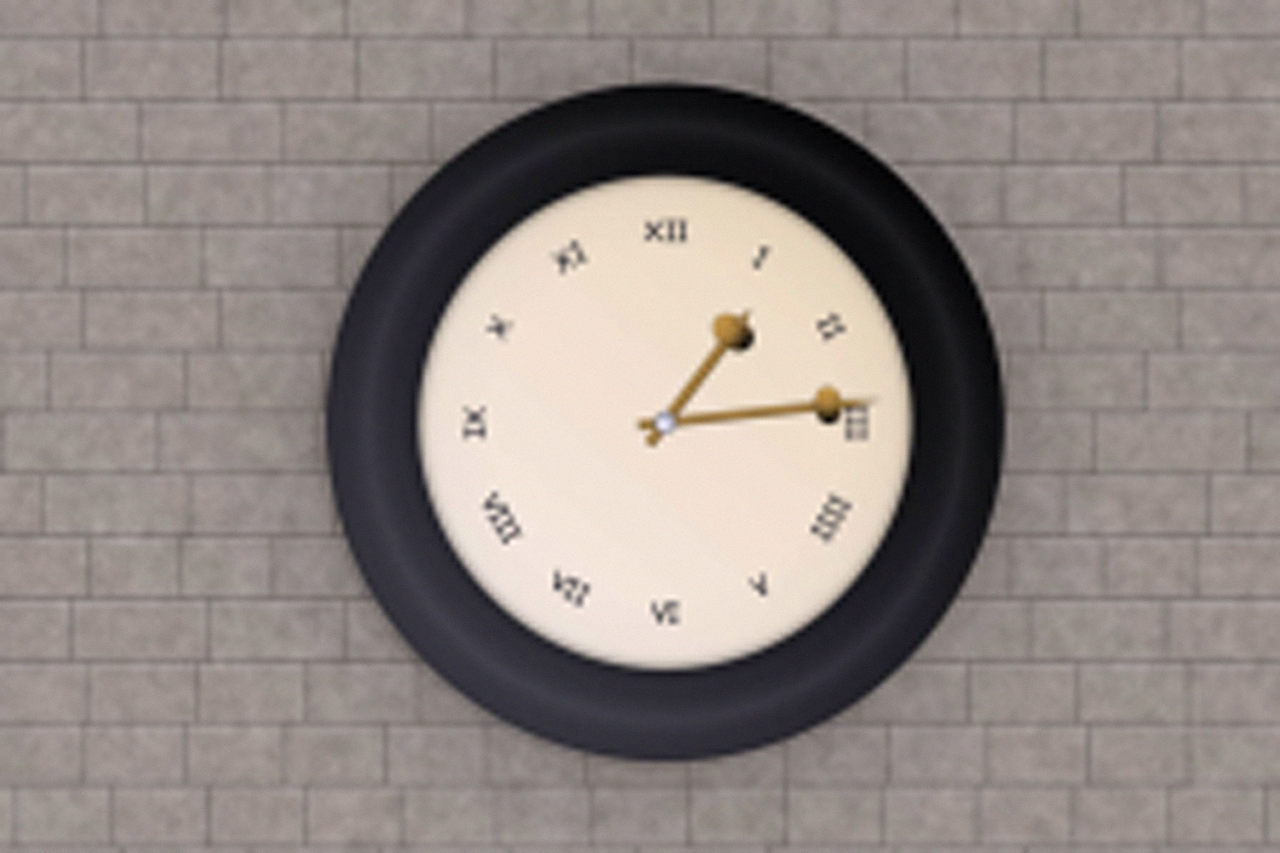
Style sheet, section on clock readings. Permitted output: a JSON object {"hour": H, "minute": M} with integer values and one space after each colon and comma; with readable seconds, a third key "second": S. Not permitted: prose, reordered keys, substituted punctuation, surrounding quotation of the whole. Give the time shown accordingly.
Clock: {"hour": 1, "minute": 14}
